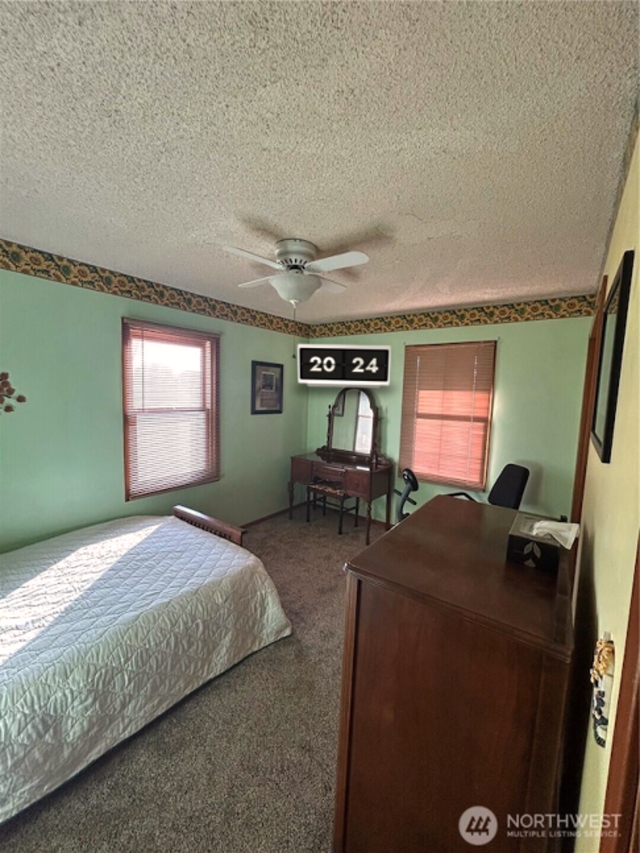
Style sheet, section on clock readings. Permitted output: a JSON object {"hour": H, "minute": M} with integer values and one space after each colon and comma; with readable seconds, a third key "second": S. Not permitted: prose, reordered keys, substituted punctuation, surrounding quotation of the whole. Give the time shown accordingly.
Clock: {"hour": 20, "minute": 24}
